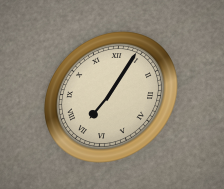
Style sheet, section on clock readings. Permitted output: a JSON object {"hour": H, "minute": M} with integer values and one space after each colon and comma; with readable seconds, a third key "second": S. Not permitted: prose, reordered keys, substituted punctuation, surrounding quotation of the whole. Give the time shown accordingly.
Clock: {"hour": 7, "minute": 4}
